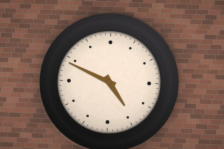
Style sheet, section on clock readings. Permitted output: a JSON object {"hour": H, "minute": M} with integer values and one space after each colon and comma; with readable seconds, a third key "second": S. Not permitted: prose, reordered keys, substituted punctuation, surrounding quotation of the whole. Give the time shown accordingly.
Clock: {"hour": 4, "minute": 49}
